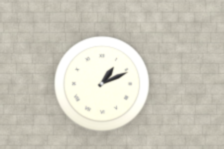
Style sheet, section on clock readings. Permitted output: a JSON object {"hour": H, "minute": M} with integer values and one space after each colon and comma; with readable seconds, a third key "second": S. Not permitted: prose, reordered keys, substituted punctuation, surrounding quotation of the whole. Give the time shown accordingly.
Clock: {"hour": 1, "minute": 11}
